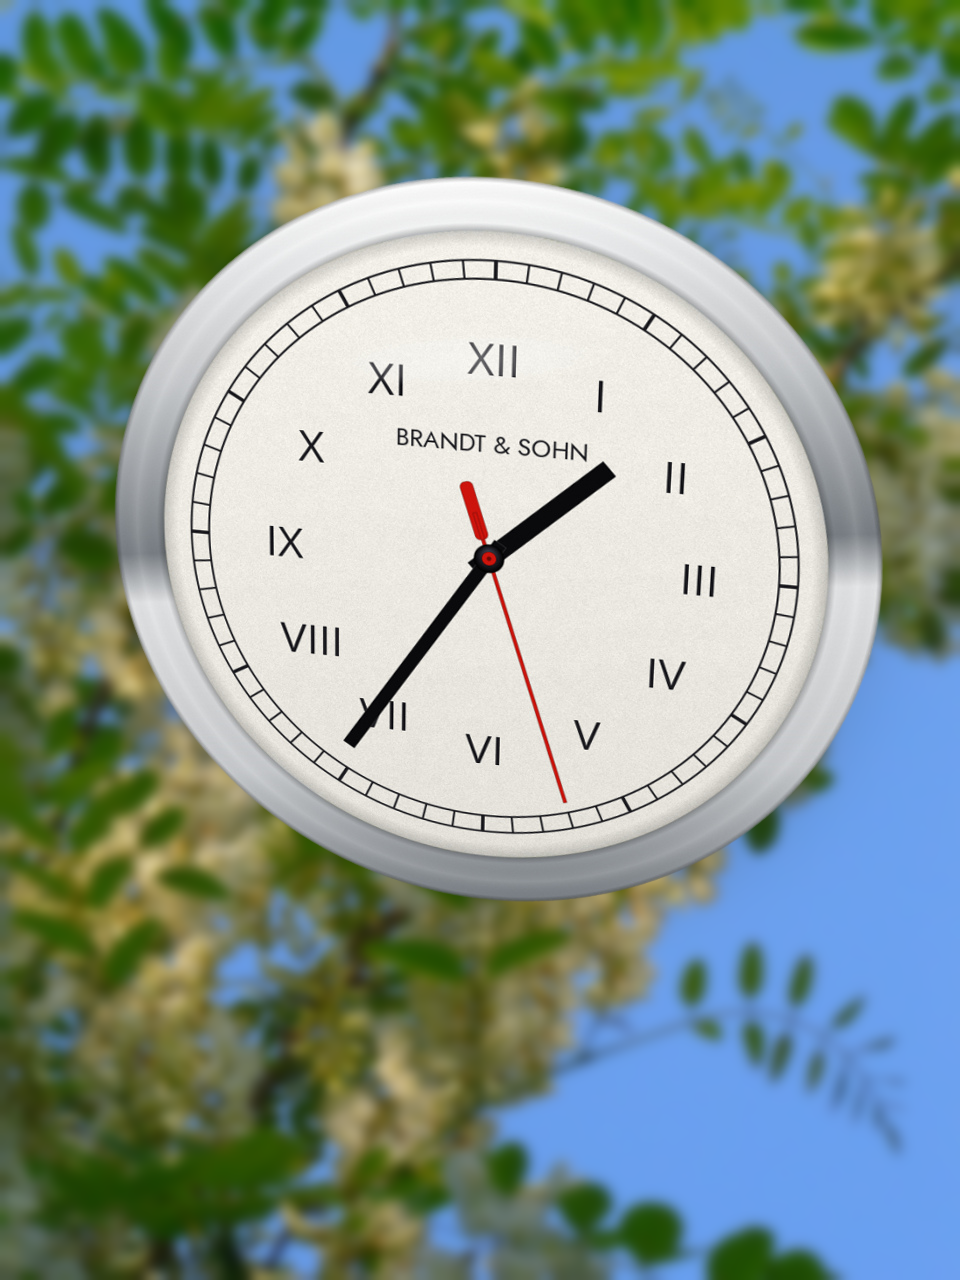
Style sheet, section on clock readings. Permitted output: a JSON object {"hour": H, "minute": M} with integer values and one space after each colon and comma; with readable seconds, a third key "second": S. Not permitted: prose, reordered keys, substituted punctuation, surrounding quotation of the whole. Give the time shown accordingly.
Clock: {"hour": 1, "minute": 35, "second": 27}
